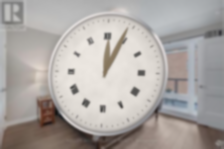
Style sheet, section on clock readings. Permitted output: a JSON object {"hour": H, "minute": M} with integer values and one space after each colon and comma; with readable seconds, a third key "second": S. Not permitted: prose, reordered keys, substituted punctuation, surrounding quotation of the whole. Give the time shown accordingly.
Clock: {"hour": 12, "minute": 4}
